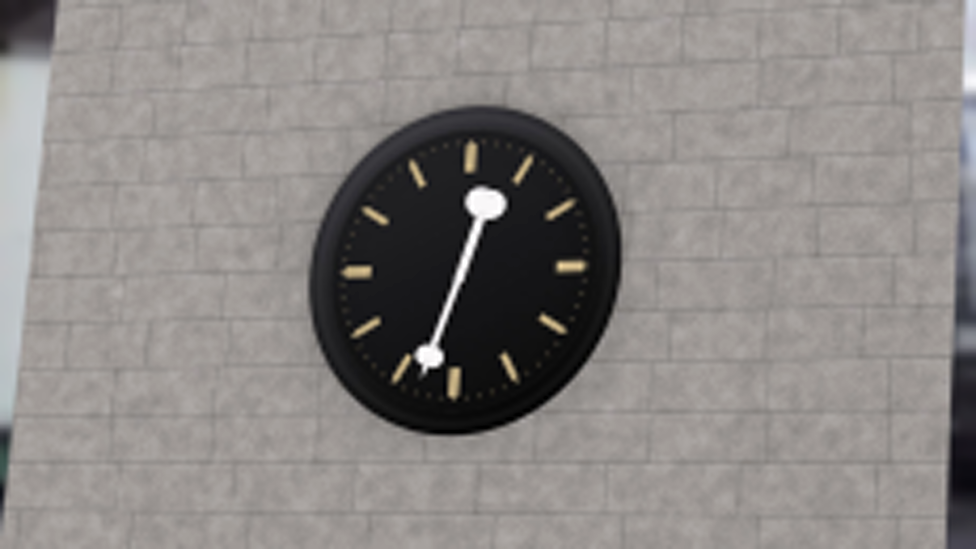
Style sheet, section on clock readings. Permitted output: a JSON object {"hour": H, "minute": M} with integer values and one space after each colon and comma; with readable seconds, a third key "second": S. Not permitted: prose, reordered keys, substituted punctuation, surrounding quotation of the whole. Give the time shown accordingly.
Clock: {"hour": 12, "minute": 33}
